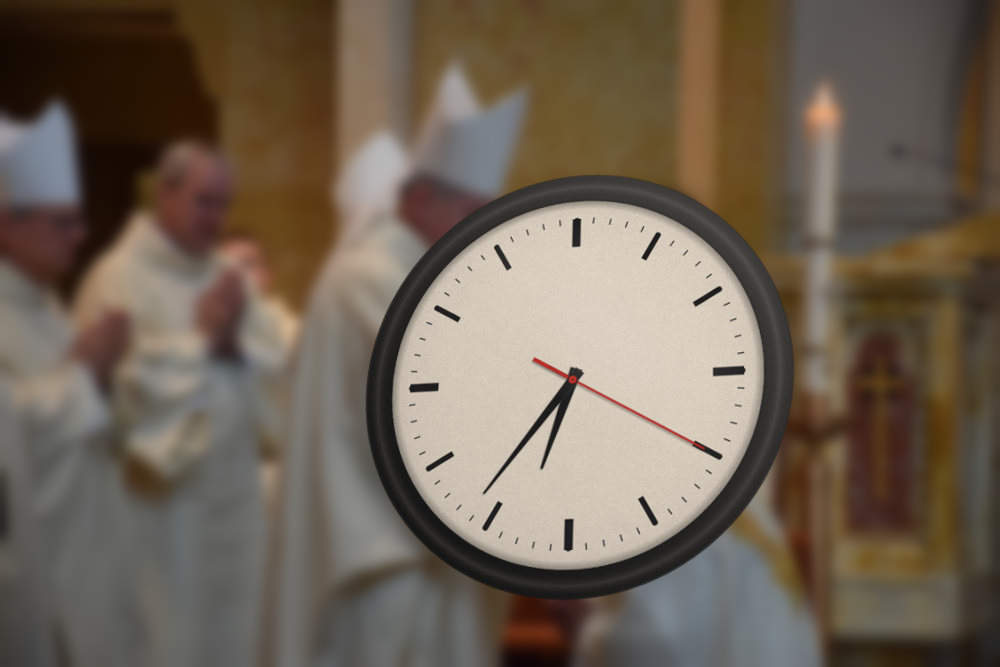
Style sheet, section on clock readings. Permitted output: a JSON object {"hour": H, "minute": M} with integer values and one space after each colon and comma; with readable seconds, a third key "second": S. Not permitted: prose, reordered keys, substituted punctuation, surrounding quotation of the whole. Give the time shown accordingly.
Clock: {"hour": 6, "minute": 36, "second": 20}
